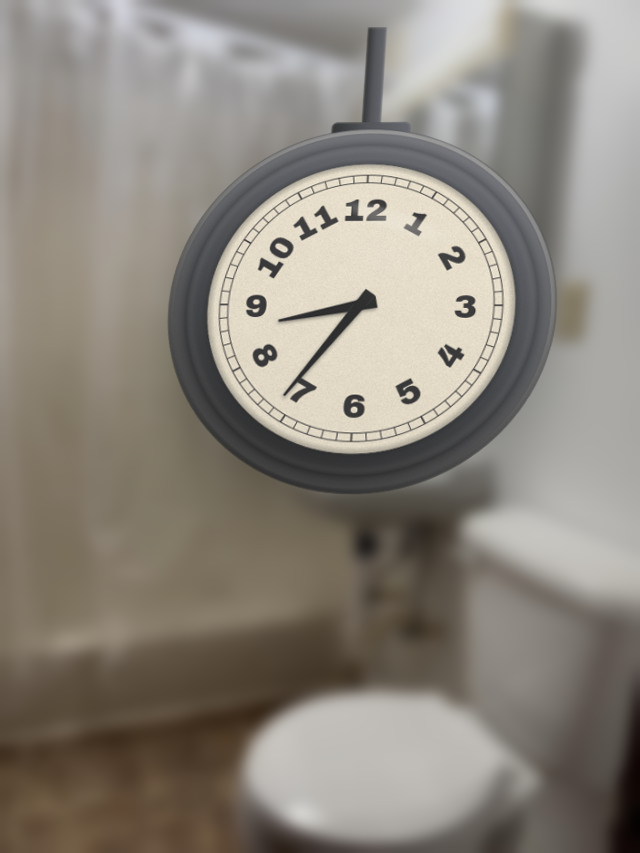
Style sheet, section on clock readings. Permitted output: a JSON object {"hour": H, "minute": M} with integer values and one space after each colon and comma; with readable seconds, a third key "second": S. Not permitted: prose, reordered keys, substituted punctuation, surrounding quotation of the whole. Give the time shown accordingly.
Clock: {"hour": 8, "minute": 36}
